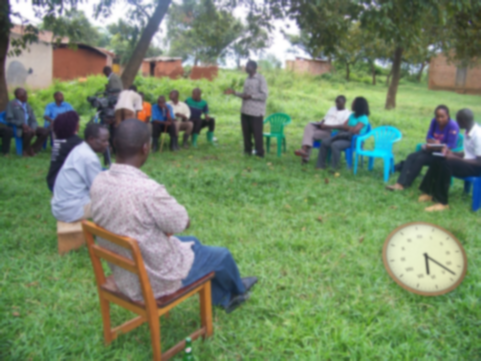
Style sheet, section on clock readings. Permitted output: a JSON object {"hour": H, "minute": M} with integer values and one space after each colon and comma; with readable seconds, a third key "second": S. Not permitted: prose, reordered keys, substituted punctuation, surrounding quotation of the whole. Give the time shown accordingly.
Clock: {"hour": 6, "minute": 23}
